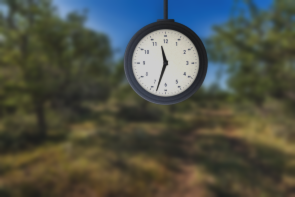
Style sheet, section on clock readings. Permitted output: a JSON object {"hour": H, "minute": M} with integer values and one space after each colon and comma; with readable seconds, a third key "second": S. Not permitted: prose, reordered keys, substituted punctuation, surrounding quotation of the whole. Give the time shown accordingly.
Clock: {"hour": 11, "minute": 33}
